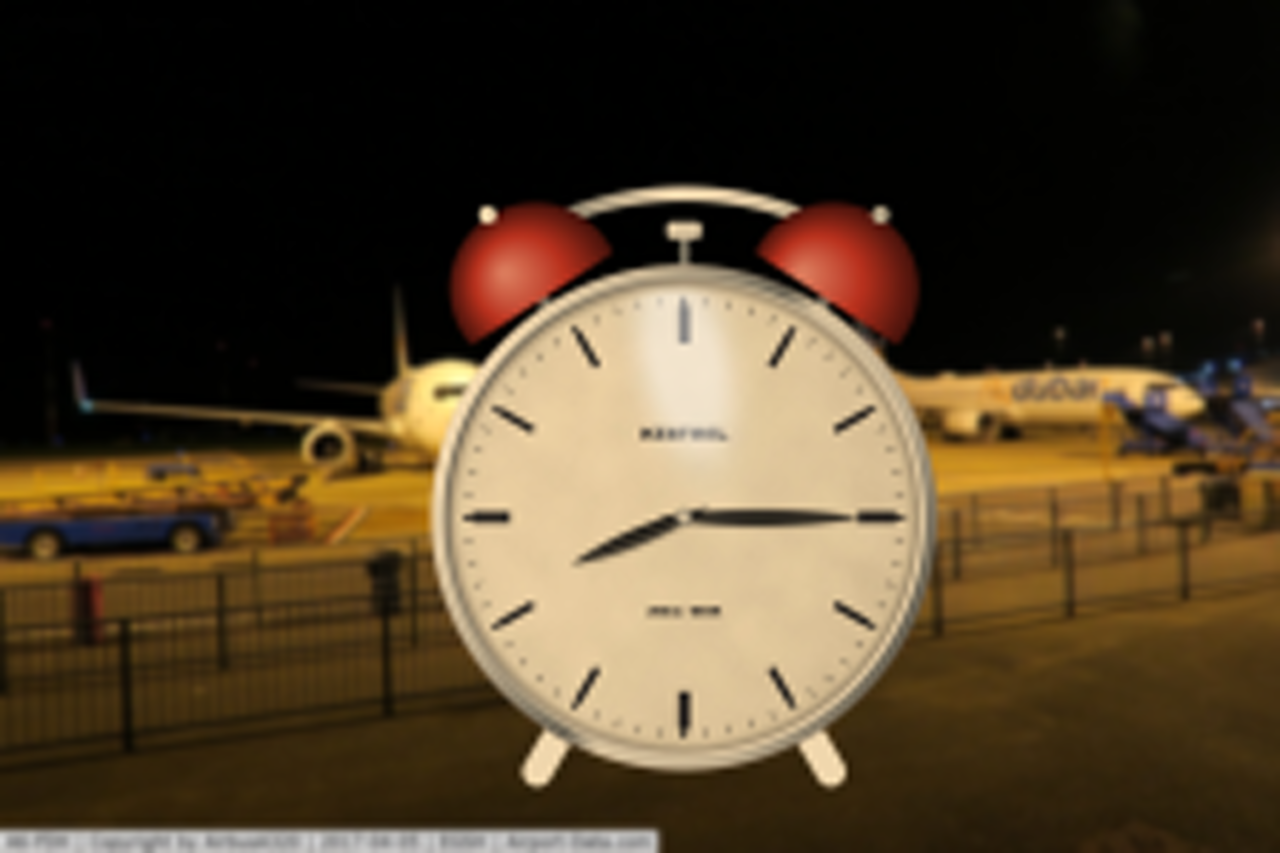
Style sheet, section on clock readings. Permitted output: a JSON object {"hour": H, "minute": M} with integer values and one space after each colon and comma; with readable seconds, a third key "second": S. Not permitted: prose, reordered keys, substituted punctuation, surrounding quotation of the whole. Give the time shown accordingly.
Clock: {"hour": 8, "minute": 15}
